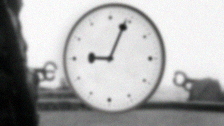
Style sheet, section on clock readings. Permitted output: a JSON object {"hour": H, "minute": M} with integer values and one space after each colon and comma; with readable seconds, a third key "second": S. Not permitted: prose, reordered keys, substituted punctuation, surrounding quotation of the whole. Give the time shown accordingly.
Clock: {"hour": 9, "minute": 4}
